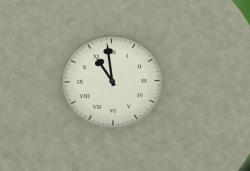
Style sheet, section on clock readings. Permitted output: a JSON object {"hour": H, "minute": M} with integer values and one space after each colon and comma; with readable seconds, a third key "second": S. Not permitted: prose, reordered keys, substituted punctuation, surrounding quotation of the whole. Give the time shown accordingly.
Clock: {"hour": 10, "minute": 59}
